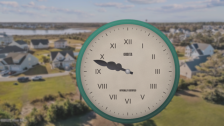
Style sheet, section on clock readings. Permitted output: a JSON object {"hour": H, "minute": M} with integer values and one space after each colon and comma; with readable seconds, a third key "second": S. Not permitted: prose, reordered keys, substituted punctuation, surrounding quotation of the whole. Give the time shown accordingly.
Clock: {"hour": 9, "minute": 48}
